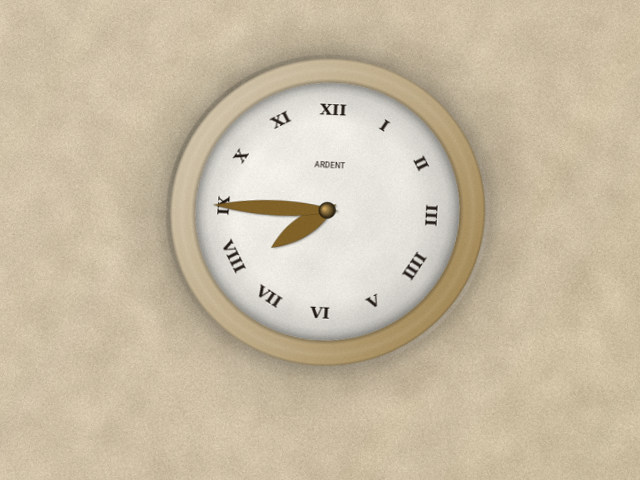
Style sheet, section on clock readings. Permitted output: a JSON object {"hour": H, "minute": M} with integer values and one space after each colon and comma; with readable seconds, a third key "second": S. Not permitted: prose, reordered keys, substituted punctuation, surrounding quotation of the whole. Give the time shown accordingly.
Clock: {"hour": 7, "minute": 45}
